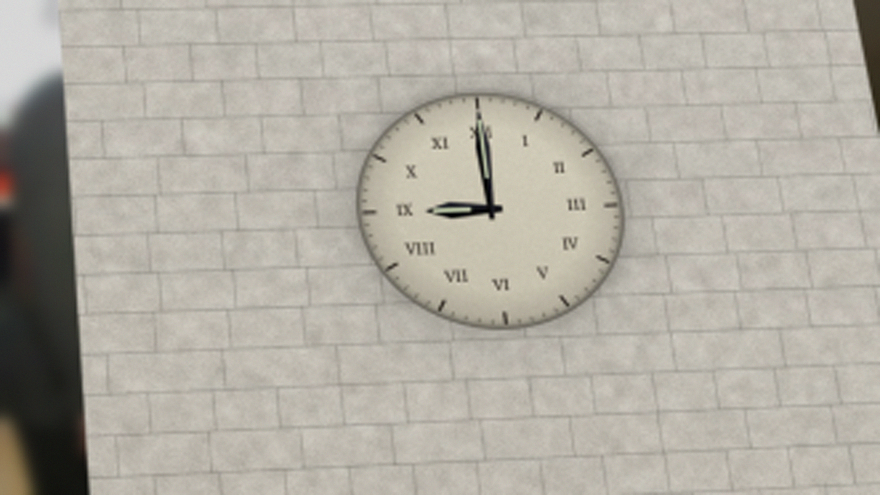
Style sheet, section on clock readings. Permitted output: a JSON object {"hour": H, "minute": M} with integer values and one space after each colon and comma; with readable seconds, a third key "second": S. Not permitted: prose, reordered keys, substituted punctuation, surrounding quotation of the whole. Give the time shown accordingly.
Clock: {"hour": 9, "minute": 0}
